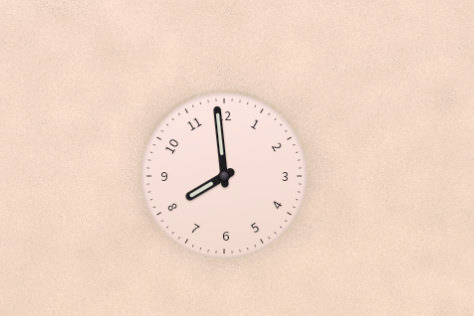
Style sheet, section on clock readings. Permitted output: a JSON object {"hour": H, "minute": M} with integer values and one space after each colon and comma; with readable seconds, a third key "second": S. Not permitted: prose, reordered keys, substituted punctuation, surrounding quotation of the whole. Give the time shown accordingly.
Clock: {"hour": 7, "minute": 59}
